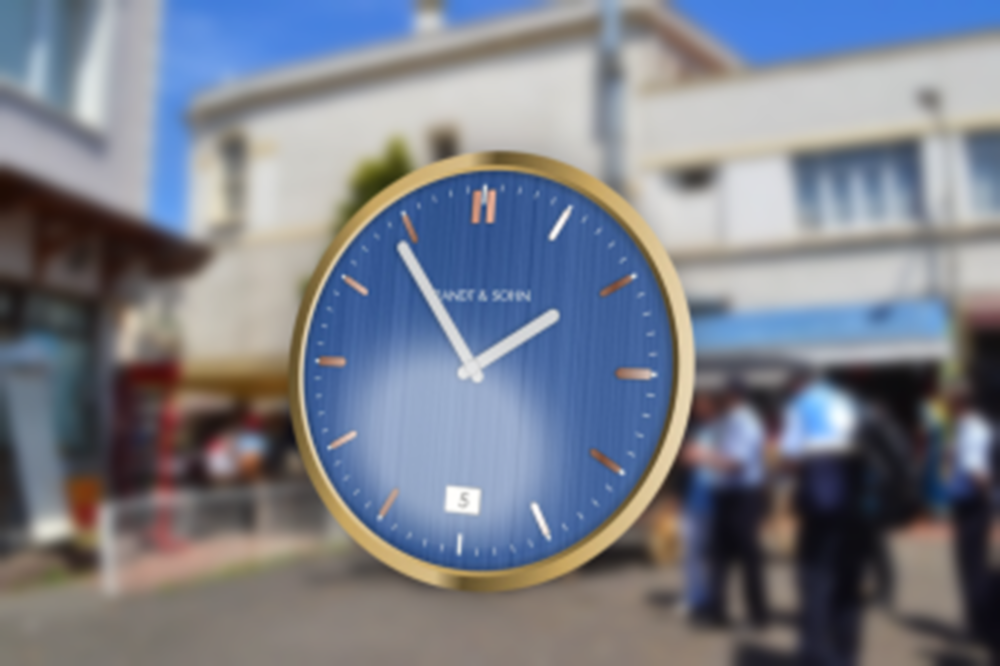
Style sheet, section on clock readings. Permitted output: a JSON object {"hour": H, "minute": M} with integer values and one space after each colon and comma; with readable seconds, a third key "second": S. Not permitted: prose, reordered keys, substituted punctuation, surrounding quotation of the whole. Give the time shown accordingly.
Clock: {"hour": 1, "minute": 54}
